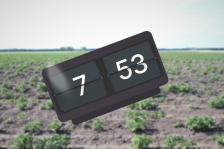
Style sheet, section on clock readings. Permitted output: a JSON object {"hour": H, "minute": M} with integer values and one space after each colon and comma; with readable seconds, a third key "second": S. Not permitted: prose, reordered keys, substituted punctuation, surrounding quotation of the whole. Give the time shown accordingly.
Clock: {"hour": 7, "minute": 53}
